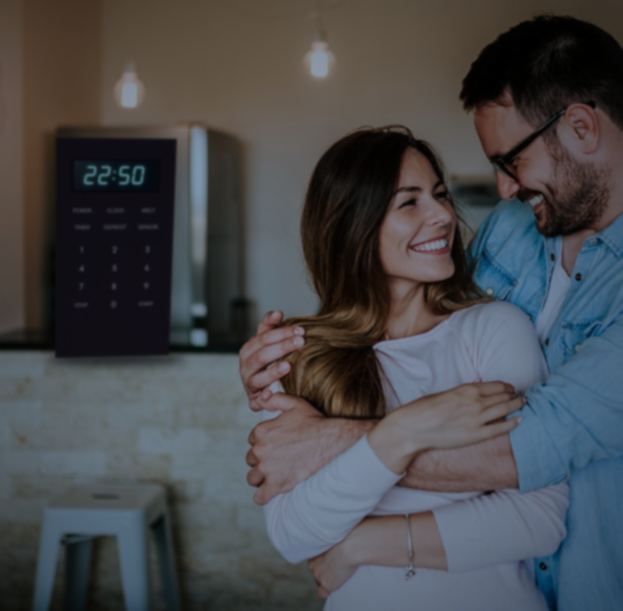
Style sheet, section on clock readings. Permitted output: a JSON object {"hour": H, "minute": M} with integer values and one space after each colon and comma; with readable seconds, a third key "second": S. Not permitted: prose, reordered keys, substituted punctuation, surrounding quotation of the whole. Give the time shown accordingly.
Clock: {"hour": 22, "minute": 50}
